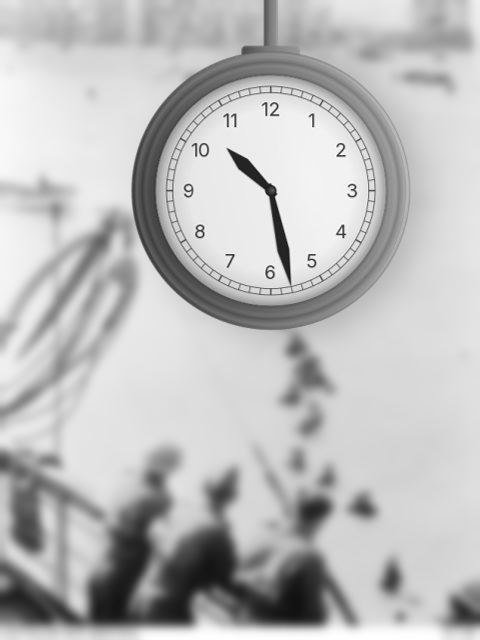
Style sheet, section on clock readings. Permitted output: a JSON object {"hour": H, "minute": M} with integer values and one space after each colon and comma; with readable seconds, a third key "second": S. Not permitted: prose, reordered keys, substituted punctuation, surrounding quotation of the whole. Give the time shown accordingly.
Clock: {"hour": 10, "minute": 28}
